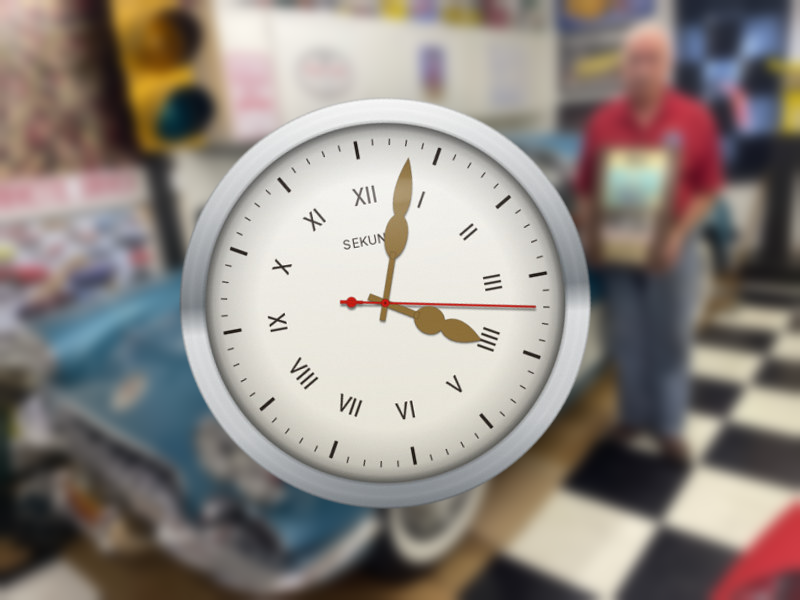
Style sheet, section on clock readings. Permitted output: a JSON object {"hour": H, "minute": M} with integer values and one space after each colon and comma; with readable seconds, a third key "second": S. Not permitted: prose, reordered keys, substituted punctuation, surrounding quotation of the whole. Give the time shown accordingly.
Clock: {"hour": 4, "minute": 3, "second": 17}
